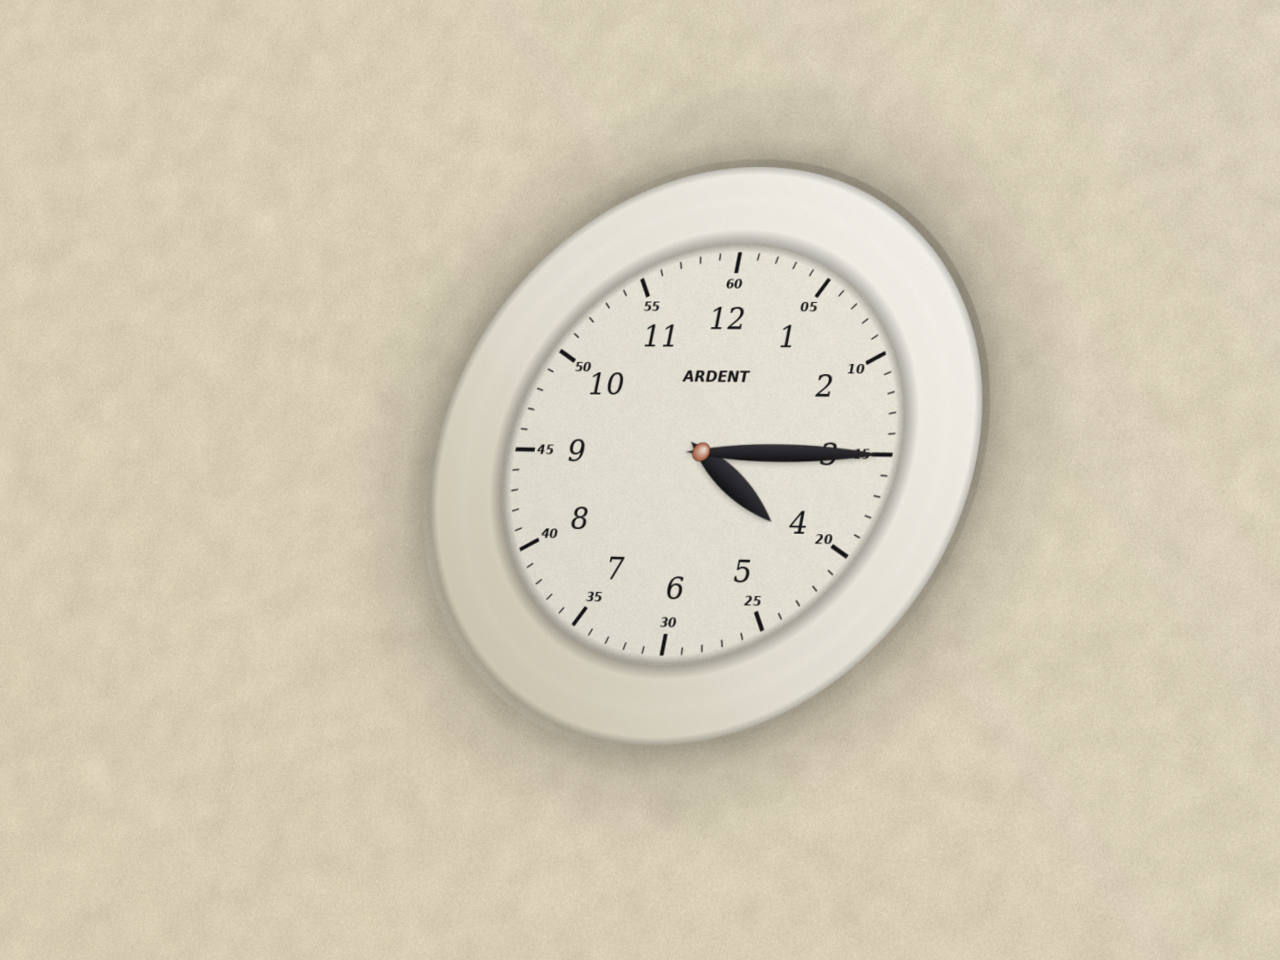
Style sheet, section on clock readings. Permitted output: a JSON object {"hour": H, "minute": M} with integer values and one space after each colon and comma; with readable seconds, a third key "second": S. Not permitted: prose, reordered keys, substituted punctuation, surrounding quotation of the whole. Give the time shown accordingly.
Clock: {"hour": 4, "minute": 15}
